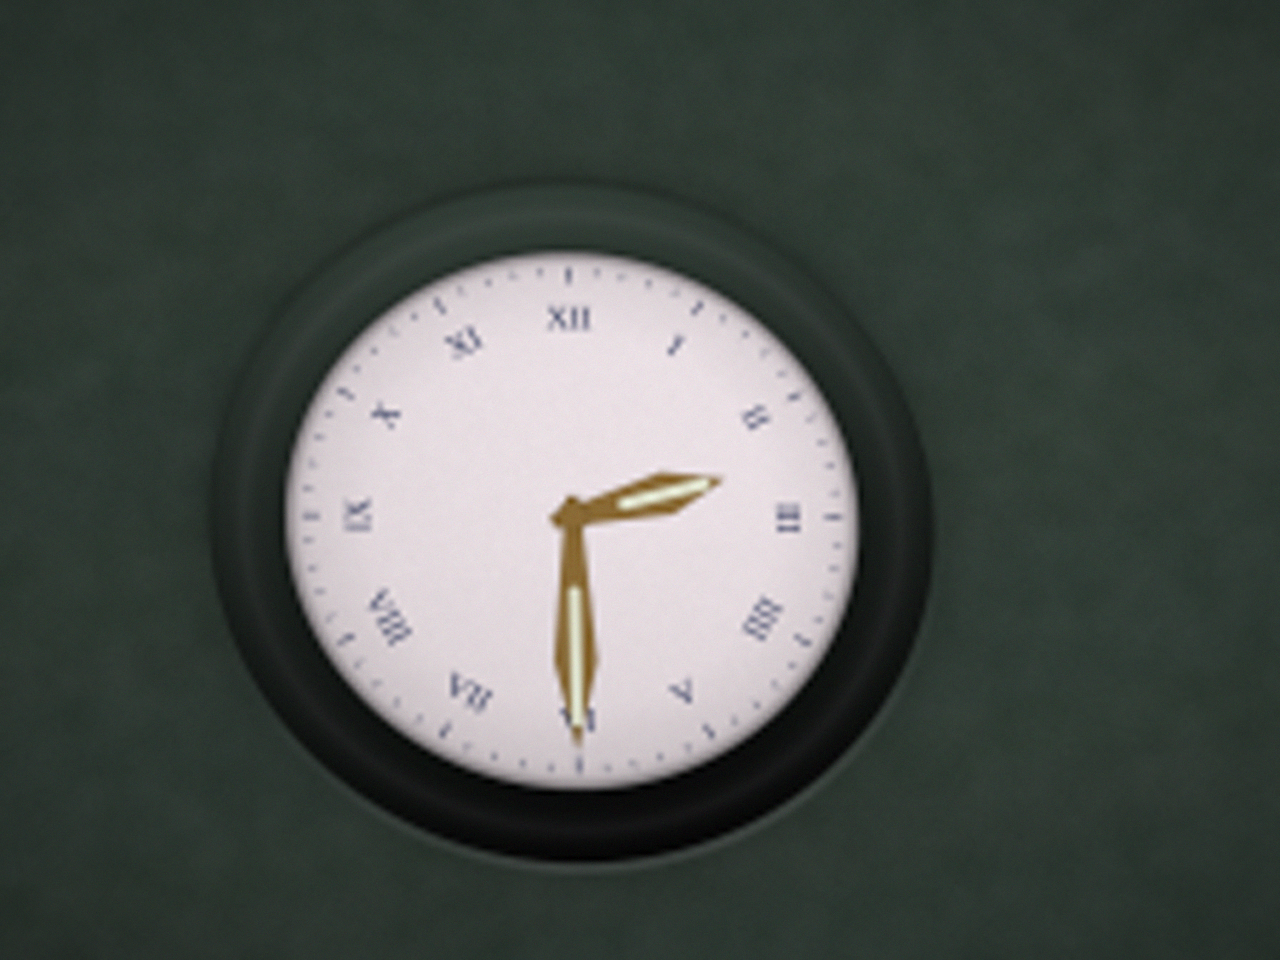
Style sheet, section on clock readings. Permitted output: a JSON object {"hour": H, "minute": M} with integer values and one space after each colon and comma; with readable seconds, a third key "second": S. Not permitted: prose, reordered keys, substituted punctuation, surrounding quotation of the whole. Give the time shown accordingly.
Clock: {"hour": 2, "minute": 30}
